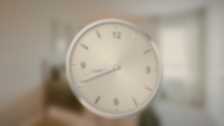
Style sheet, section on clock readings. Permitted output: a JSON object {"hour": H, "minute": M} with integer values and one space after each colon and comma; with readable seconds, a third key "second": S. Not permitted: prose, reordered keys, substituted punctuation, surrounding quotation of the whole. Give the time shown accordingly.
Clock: {"hour": 8, "minute": 41}
